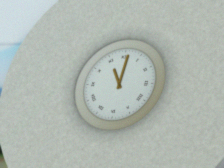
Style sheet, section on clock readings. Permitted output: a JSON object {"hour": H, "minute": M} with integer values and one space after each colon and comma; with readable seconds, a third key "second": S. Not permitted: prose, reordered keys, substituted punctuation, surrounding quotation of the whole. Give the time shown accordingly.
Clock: {"hour": 11, "minute": 1}
